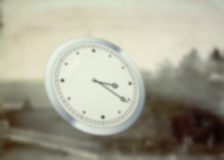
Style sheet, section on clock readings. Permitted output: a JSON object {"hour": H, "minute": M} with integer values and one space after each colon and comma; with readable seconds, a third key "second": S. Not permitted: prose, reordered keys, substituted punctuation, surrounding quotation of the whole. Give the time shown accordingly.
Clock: {"hour": 3, "minute": 21}
